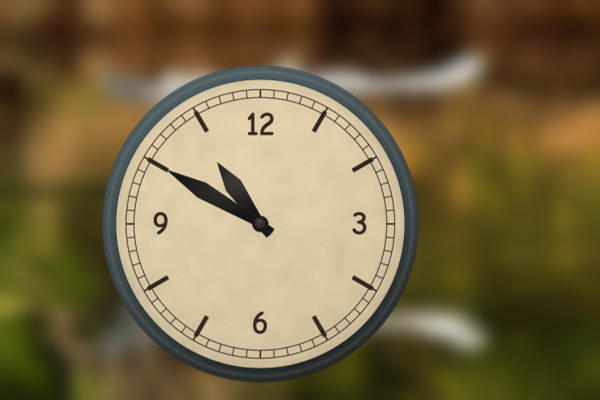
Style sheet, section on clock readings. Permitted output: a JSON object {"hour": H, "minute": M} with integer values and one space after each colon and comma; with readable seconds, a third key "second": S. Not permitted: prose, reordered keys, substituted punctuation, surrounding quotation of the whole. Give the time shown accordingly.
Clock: {"hour": 10, "minute": 50}
